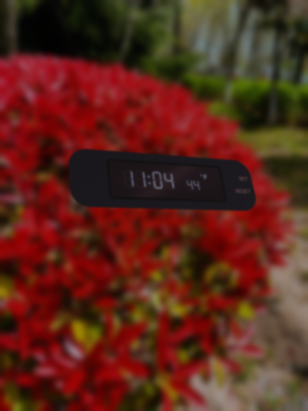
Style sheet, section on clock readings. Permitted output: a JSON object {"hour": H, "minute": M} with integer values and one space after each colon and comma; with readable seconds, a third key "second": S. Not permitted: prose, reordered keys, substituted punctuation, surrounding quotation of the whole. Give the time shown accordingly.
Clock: {"hour": 11, "minute": 4}
